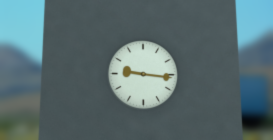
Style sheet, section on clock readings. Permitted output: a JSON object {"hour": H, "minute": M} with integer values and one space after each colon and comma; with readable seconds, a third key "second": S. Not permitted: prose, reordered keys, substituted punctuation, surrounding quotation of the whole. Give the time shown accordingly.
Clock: {"hour": 9, "minute": 16}
